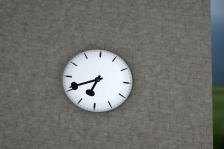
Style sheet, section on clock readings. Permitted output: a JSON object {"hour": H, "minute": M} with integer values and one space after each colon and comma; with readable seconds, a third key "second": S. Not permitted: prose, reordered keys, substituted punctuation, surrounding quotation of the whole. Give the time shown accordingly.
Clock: {"hour": 6, "minute": 41}
